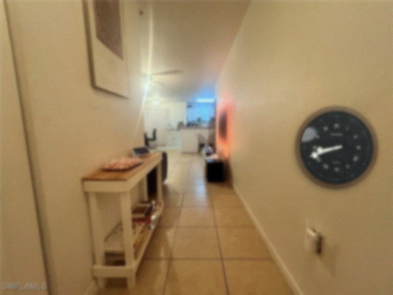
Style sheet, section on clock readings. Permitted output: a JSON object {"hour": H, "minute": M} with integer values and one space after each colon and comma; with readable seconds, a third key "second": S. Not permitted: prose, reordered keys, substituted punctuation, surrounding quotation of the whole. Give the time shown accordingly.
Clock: {"hour": 8, "minute": 42}
